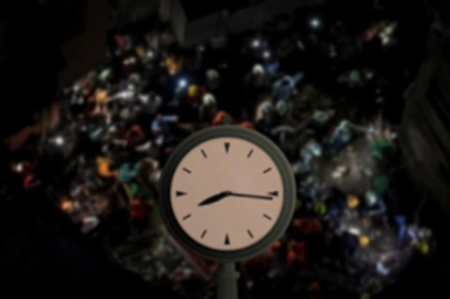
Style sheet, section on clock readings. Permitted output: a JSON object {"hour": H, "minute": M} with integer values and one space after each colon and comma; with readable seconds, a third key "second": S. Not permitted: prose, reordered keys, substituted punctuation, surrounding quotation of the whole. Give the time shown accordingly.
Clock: {"hour": 8, "minute": 16}
